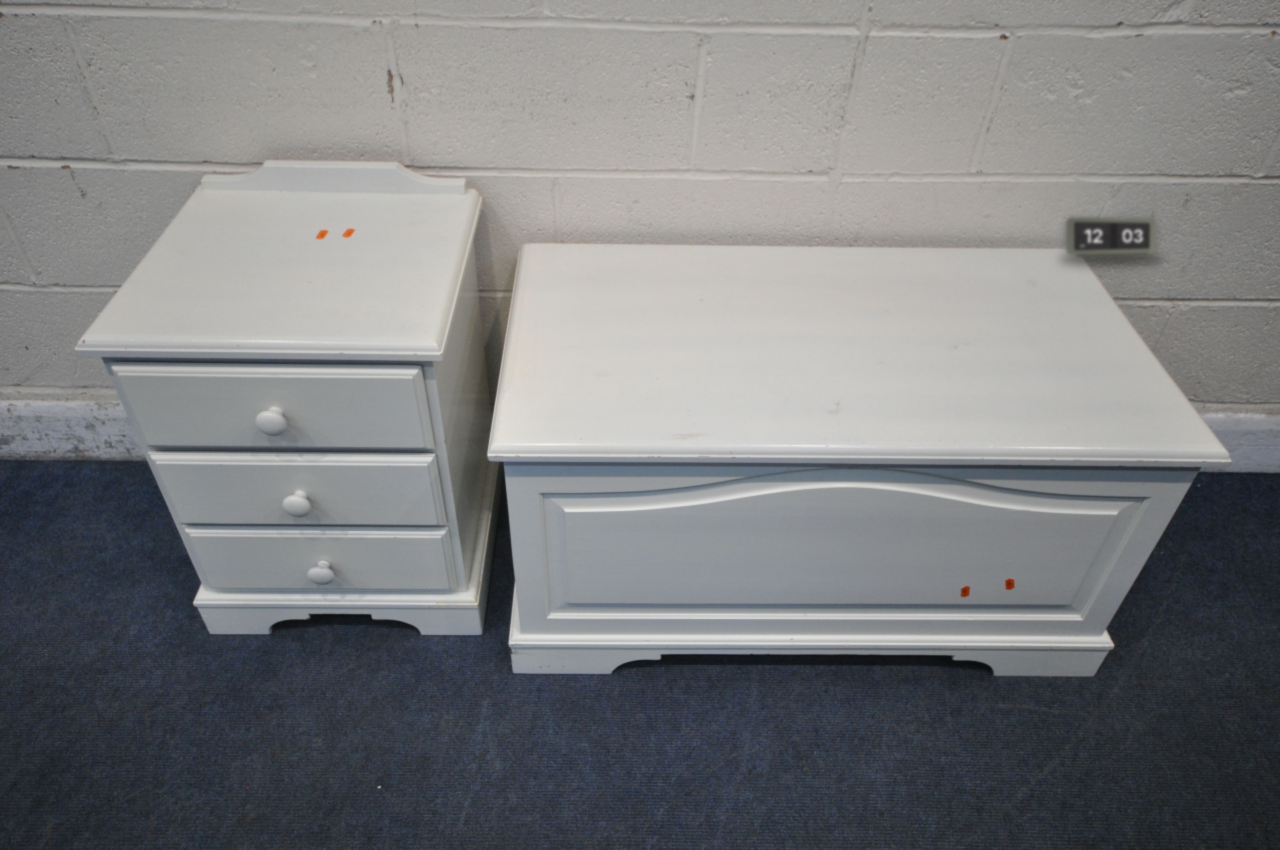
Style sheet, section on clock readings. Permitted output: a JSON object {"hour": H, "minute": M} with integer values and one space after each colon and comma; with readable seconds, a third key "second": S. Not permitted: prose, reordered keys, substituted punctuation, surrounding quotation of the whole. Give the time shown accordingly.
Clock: {"hour": 12, "minute": 3}
